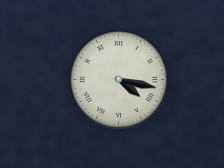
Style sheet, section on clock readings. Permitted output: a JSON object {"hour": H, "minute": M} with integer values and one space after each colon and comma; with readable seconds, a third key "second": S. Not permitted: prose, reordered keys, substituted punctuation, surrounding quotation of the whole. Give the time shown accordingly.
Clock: {"hour": 4, "minute": 17}
